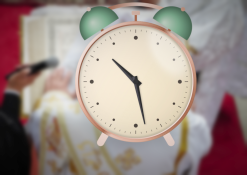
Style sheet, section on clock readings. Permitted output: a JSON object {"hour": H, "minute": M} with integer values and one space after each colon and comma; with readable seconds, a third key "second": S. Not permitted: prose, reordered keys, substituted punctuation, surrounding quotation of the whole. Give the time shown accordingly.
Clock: {"hour": 10, "minute": 28}
